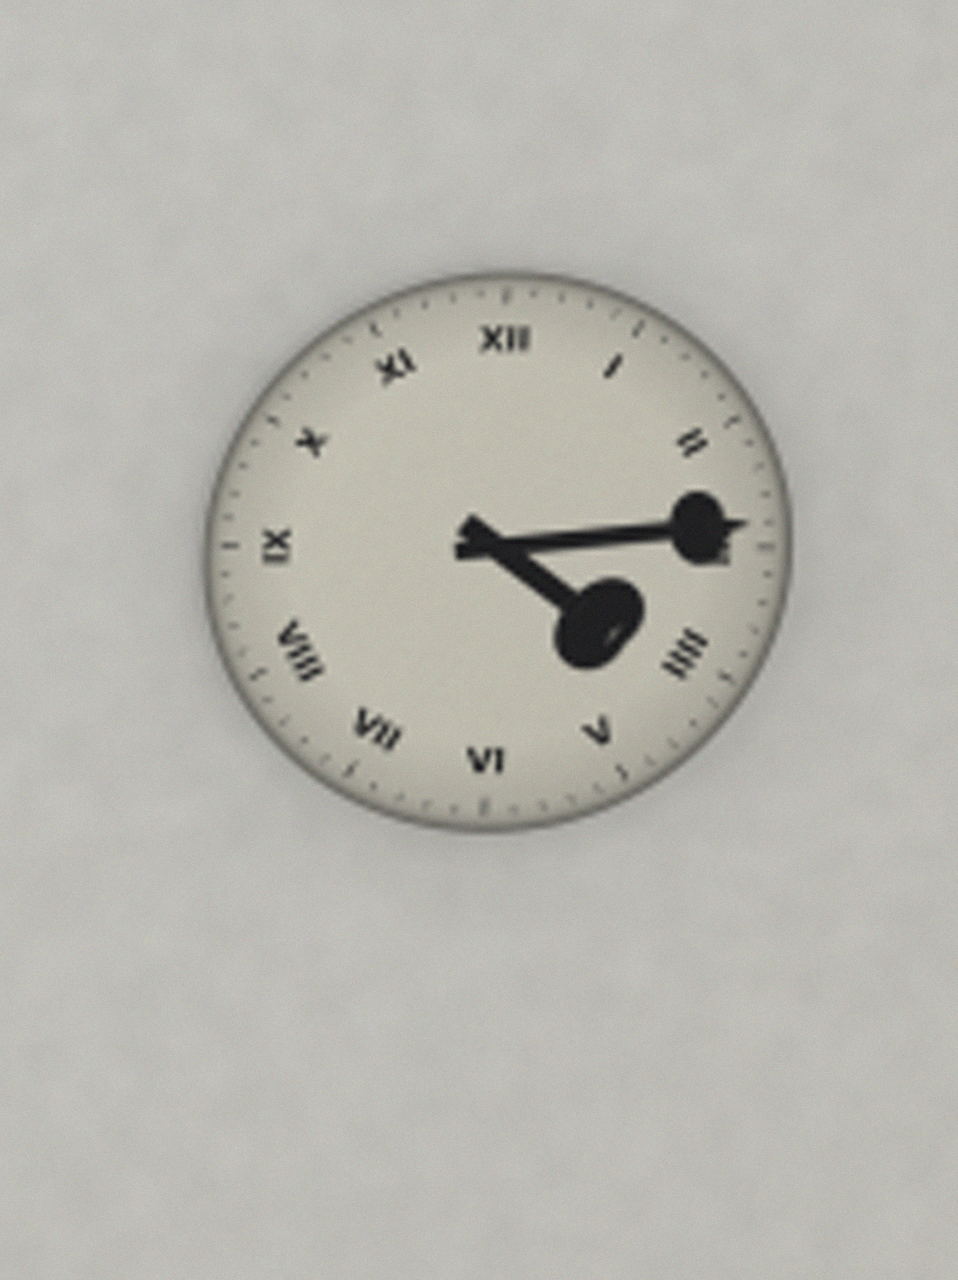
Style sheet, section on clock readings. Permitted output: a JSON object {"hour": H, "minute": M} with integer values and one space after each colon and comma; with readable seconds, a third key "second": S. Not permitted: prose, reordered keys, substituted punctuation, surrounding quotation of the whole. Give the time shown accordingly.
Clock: {"hour": 4, "minute": 14}
